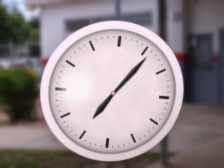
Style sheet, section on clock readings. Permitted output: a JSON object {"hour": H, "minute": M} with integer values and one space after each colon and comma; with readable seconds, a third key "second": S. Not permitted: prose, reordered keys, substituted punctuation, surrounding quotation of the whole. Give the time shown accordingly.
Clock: {"hour": 7, "minute": 6}
